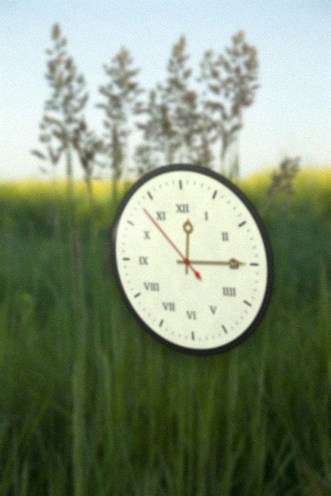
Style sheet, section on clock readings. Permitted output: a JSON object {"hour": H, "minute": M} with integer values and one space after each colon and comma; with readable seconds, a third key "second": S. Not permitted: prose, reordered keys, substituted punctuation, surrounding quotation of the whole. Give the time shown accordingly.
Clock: {"hour": 12, "minute": 14, "second": 53}
